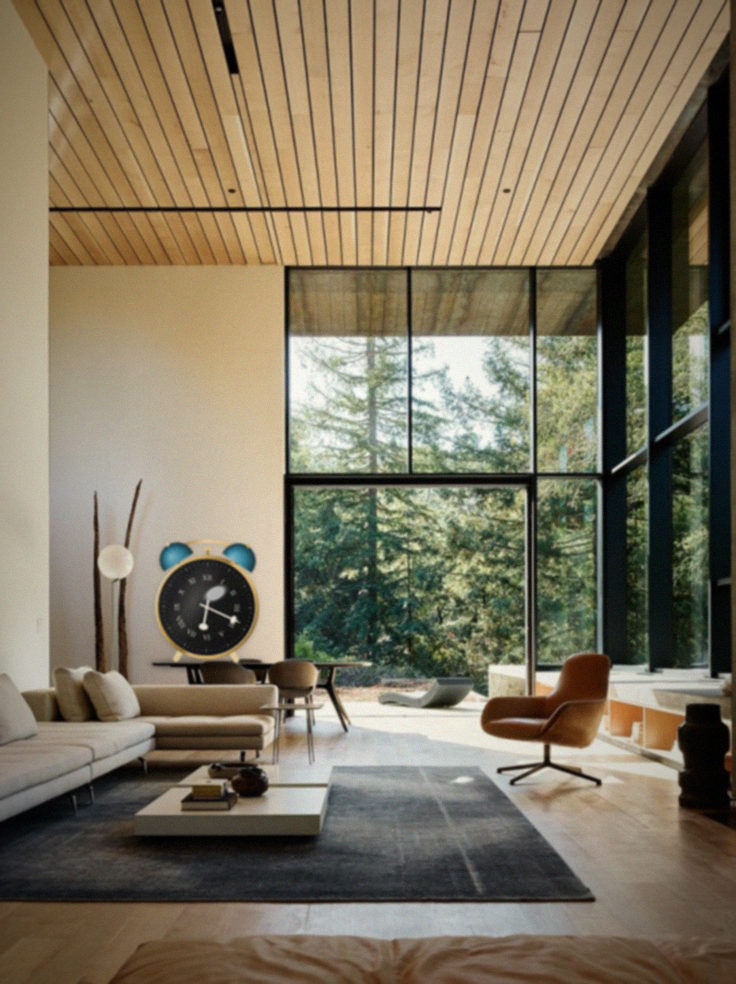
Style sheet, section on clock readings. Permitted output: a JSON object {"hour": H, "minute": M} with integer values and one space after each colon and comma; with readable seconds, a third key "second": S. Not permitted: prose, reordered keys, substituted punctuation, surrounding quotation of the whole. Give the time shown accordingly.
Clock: {"hour": 6, "minute": 19}
